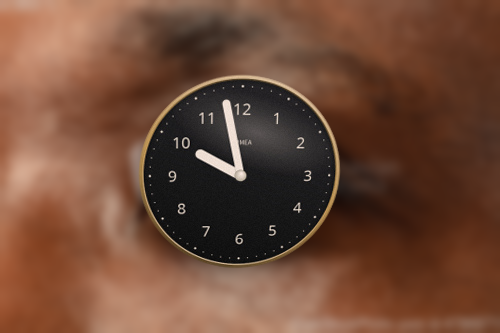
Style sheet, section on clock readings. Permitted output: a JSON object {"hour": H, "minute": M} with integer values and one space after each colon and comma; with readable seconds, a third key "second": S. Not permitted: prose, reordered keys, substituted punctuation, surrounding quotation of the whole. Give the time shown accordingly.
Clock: {"hour": 9, "minute": 58}
